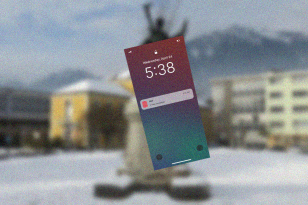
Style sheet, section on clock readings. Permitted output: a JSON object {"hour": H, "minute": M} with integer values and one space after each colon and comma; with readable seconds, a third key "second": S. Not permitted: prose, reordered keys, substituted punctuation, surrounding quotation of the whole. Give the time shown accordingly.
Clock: {"hour": 5, "minute": 38}
